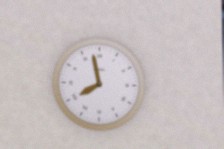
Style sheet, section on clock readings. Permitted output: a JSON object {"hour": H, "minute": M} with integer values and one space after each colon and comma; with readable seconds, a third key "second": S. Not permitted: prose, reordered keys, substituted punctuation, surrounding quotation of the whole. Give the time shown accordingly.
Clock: {"hour": 7, "minute": 58}
